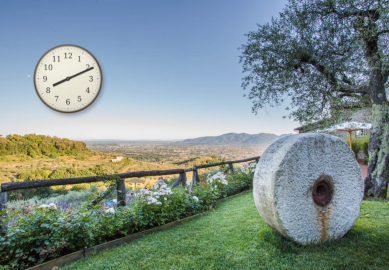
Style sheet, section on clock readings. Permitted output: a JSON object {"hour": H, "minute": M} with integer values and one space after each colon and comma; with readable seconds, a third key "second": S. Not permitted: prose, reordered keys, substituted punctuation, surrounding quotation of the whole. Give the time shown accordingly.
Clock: {"hour": 8, "minute": 11}
